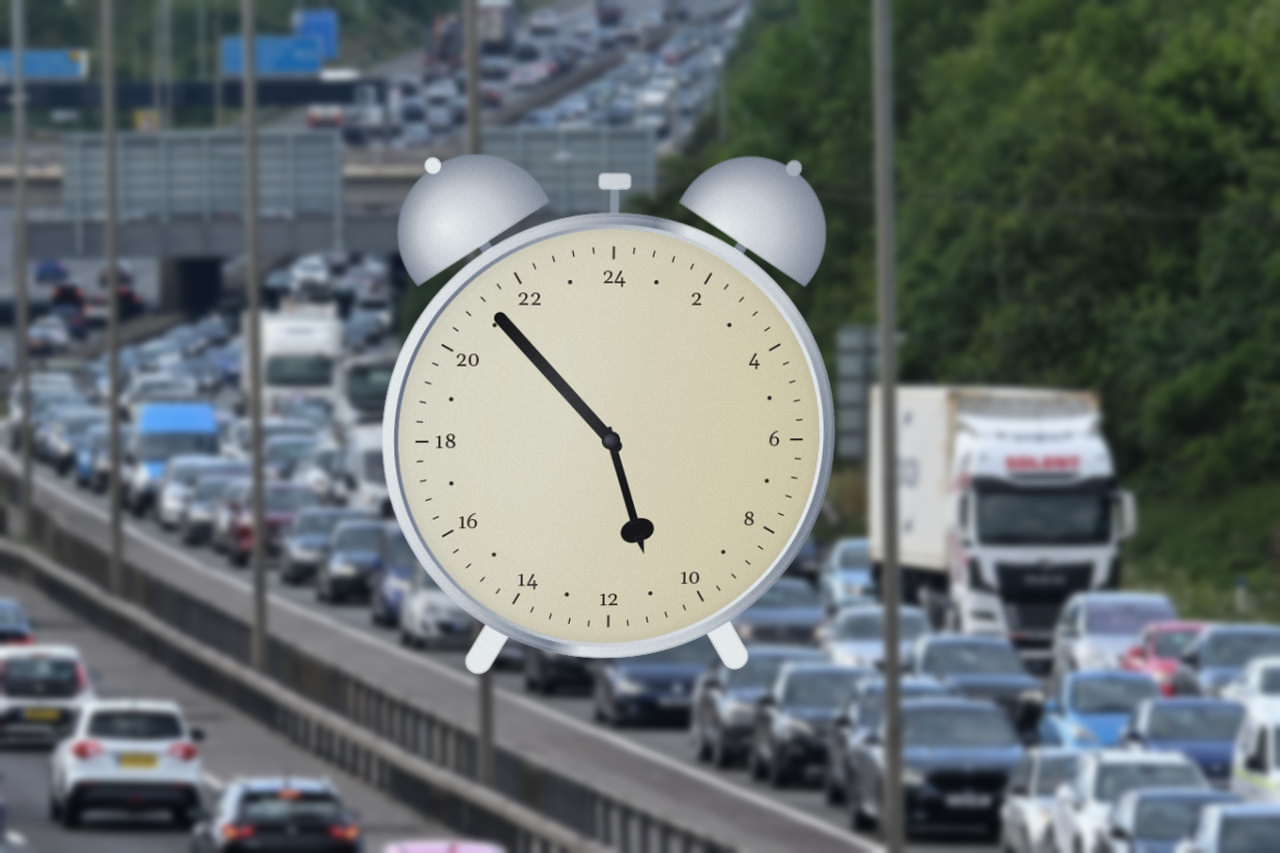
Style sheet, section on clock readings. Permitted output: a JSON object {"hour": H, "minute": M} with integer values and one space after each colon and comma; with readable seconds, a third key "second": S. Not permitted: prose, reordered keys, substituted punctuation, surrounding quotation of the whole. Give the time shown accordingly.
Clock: {"hour": 10, "minute": 53}
